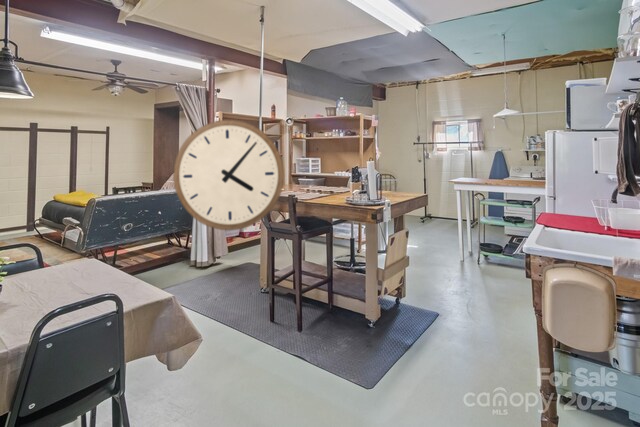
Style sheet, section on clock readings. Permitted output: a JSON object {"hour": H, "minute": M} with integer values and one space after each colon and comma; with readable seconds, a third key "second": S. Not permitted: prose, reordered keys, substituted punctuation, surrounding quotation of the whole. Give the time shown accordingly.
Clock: {"hour": 4, "minute": 7}
